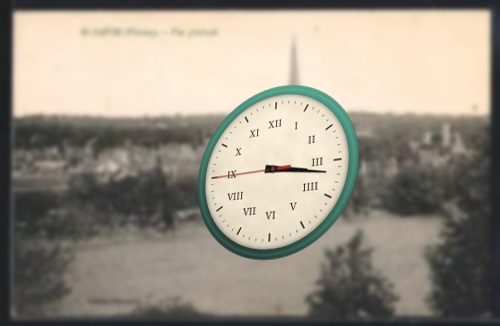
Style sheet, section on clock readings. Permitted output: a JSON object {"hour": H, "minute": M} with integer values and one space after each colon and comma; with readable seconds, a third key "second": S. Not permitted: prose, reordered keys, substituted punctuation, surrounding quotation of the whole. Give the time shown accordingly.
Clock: {"hour": 3, "minute": 16, "second": 45}
